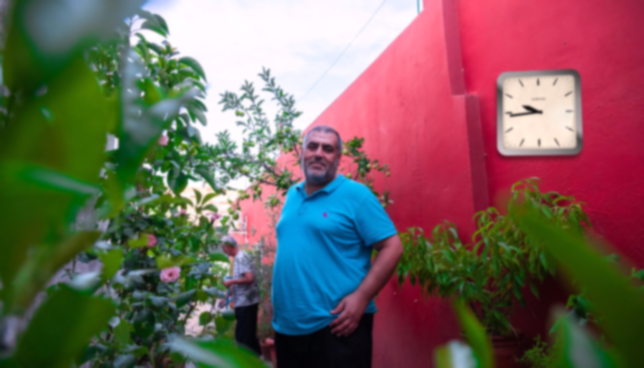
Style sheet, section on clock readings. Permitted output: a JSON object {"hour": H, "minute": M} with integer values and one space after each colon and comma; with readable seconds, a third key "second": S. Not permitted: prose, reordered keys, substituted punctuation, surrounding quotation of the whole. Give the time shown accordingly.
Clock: {"hour": 9, "minute": 44}
